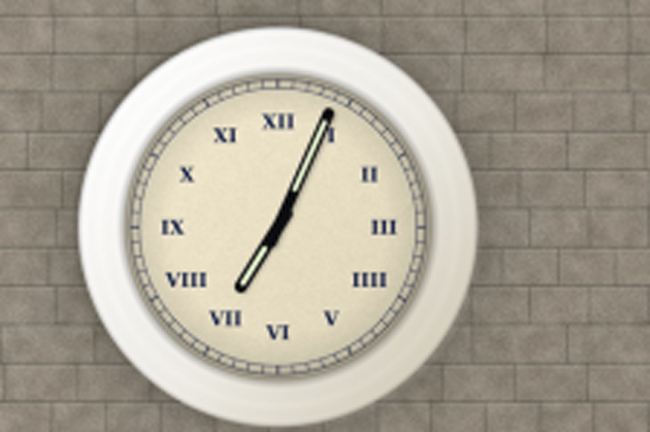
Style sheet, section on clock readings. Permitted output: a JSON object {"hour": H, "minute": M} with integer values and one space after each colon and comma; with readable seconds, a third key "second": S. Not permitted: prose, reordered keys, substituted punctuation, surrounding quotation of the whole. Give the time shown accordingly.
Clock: {"hour": 7, "minute": 4}
